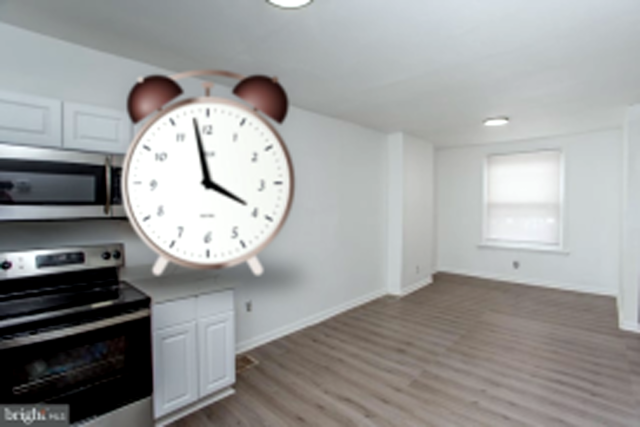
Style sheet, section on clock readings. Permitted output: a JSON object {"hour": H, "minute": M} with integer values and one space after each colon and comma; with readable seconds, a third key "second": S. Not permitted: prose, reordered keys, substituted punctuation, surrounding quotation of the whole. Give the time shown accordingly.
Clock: {"hour": 3, "minute": 58}
